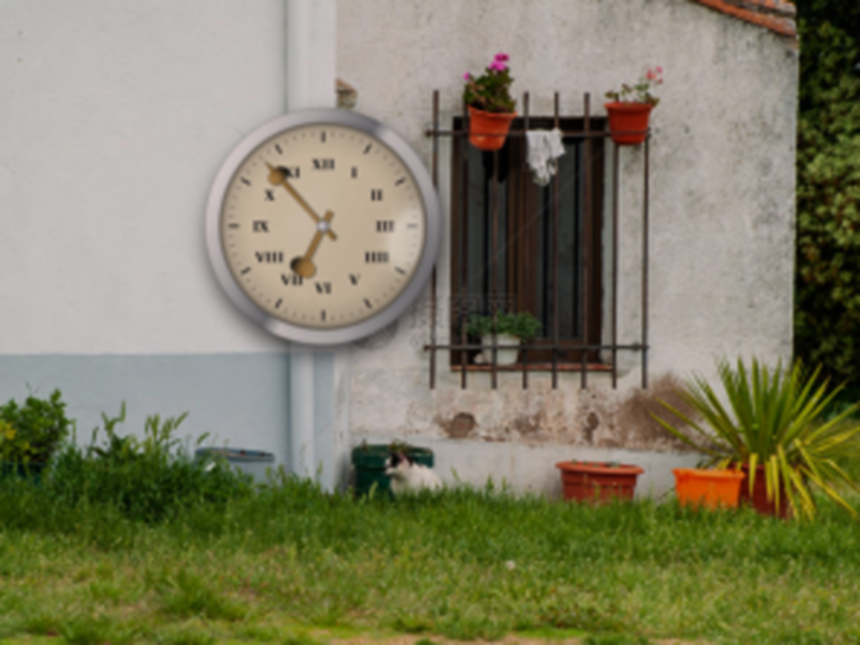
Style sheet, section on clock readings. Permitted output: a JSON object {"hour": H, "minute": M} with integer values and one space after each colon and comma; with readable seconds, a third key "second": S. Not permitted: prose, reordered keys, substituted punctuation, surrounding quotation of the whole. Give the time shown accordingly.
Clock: {"hour": 6, "minute": 53}
